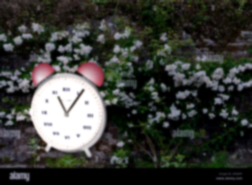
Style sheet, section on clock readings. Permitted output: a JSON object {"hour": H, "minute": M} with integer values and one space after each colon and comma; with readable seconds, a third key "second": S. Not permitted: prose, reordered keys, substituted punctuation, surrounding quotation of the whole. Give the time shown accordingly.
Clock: {"hour": 11, "minute": 6}
